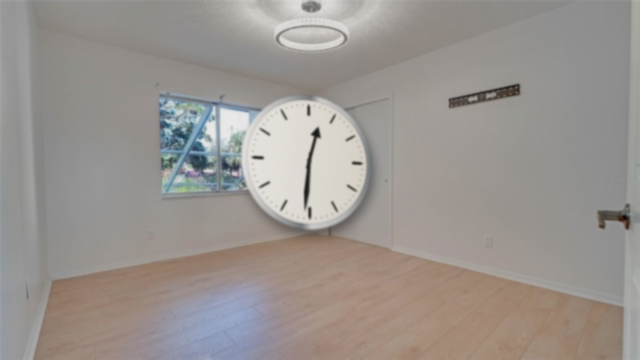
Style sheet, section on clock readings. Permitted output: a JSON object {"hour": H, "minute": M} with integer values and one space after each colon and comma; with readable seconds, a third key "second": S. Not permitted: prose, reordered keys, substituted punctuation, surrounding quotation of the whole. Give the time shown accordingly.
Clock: {"hour": 12, "minute": 31}
